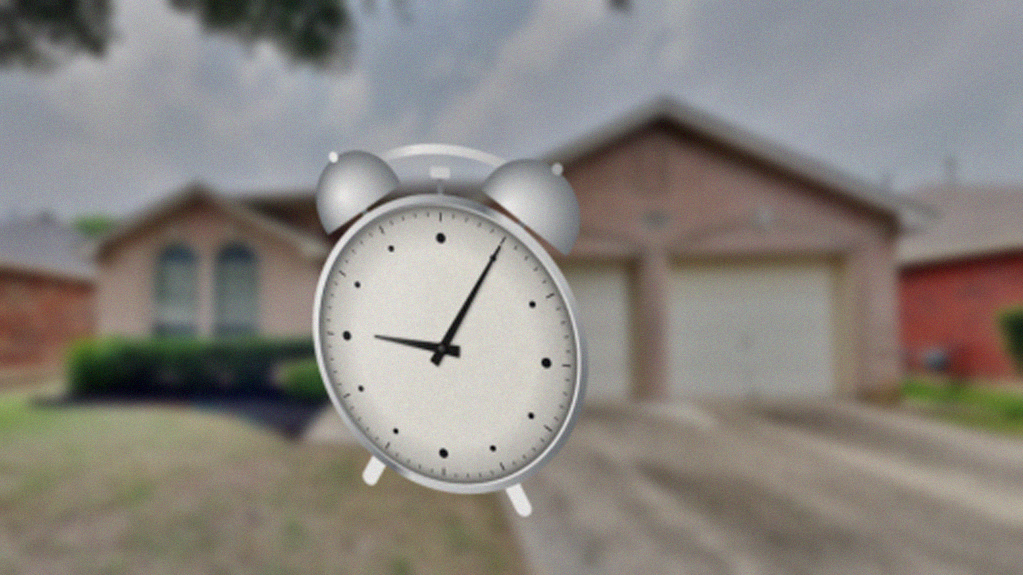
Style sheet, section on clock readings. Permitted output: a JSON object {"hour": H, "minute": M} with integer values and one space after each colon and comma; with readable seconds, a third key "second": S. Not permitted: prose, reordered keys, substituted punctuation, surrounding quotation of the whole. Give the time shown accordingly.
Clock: {"hour": 9, "minute": 5}
